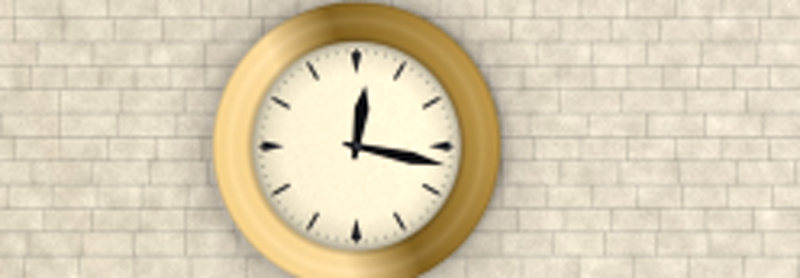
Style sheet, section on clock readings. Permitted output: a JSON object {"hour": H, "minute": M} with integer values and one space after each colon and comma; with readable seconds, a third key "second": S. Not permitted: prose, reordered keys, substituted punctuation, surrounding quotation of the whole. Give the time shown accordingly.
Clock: {"hour": 12, "minute": 17}
